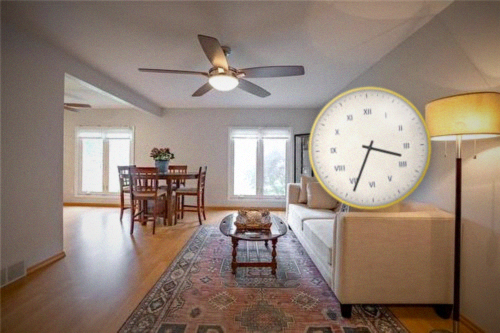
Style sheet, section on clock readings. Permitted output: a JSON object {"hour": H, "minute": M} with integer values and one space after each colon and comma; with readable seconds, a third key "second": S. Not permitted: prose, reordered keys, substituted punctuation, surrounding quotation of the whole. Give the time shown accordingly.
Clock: {"hour": 3, "minute": 34}
